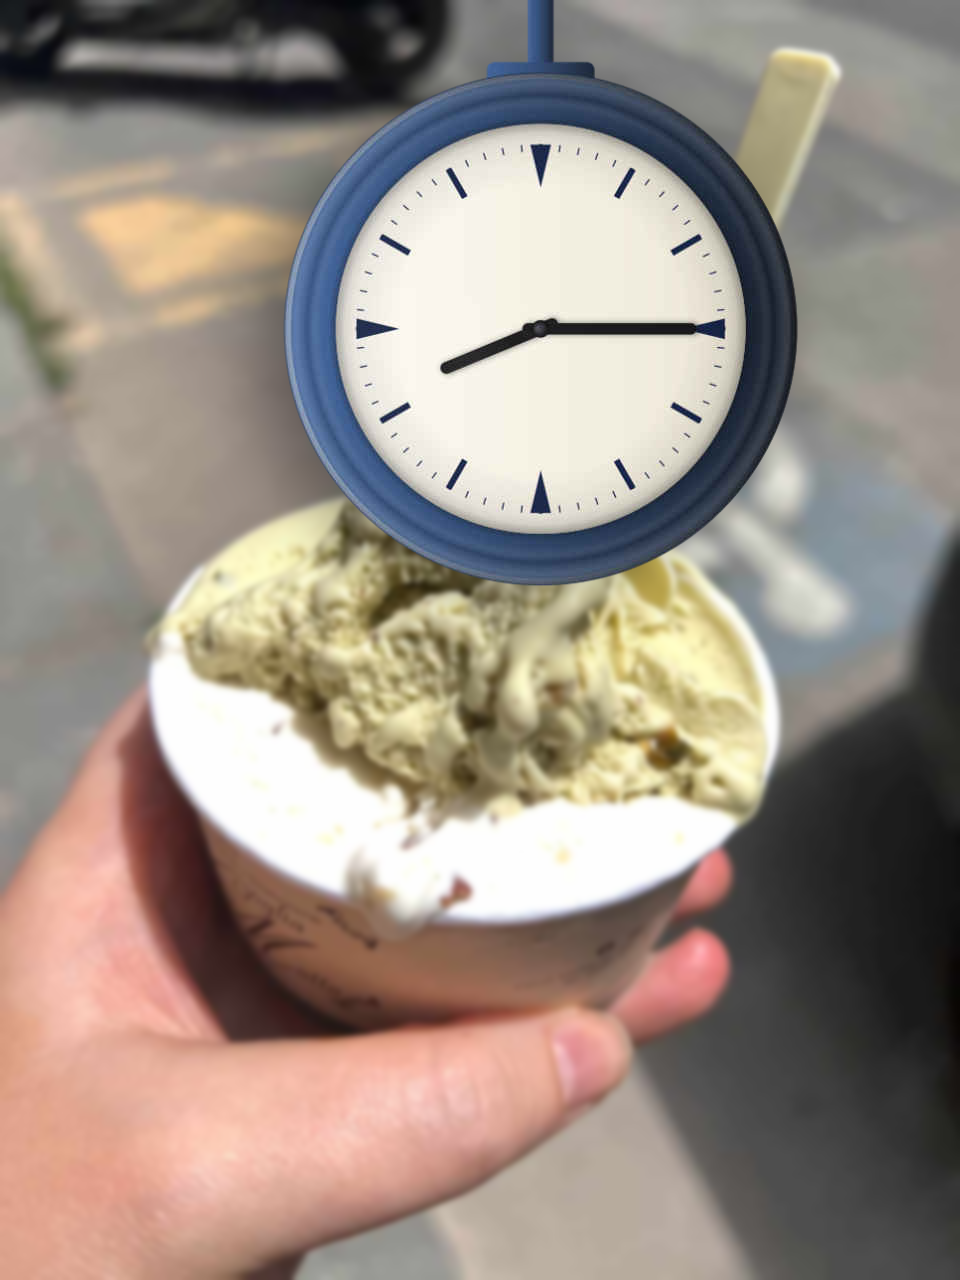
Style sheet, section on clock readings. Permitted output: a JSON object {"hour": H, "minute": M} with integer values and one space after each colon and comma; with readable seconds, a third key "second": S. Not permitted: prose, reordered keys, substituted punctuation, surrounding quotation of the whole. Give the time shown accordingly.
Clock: {"hour": 8, "minute": 15}
